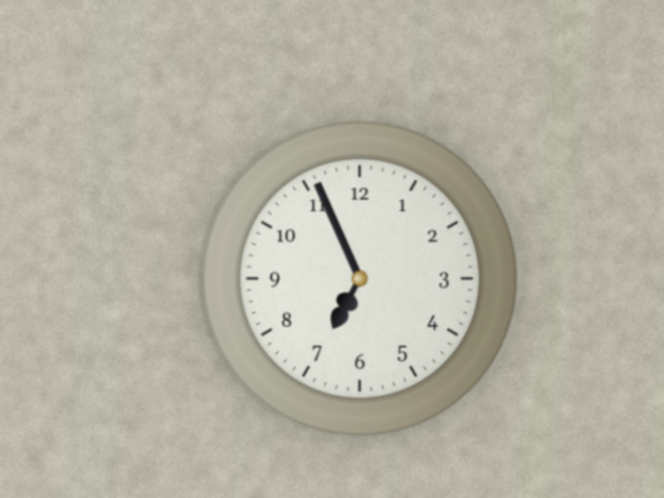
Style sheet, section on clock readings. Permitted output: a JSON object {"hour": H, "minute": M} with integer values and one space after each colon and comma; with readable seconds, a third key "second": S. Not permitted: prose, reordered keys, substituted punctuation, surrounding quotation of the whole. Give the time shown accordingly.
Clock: {"hour": 6, "minute": 56}
